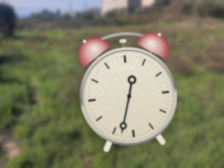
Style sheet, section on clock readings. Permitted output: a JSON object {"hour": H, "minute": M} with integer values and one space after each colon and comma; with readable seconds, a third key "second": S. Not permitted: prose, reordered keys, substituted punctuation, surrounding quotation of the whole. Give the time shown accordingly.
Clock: {"hour": 12, "minute": 33}
